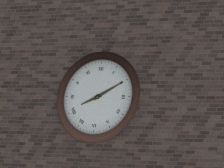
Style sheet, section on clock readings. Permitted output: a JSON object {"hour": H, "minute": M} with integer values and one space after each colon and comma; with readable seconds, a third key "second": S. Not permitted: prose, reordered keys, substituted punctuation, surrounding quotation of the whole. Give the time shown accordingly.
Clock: {"hour": 8, "minute": 10}
